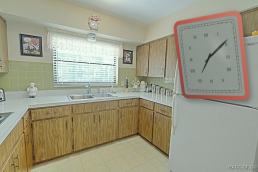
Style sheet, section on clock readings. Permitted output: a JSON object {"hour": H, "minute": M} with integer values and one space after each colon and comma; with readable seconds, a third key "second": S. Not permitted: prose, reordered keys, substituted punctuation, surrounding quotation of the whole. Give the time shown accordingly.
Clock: {"hour": 7, "minute": 9}
